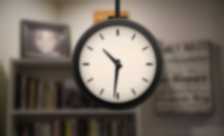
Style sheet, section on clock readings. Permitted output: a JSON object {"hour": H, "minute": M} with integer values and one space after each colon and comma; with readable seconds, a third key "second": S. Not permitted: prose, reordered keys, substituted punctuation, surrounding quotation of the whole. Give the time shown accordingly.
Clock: {"hour": 10, "minute": 31}
